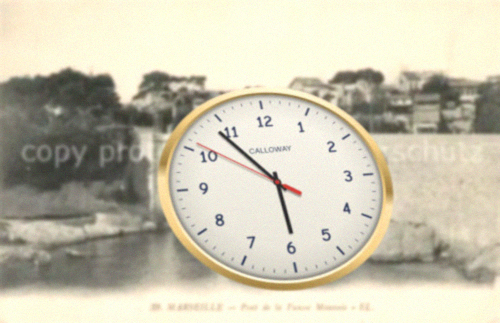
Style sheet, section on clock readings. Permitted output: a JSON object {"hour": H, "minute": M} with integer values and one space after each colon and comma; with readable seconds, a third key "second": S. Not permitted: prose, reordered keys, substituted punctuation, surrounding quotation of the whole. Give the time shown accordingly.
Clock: {"hour": 5, "minute": 53, "second": 51}
